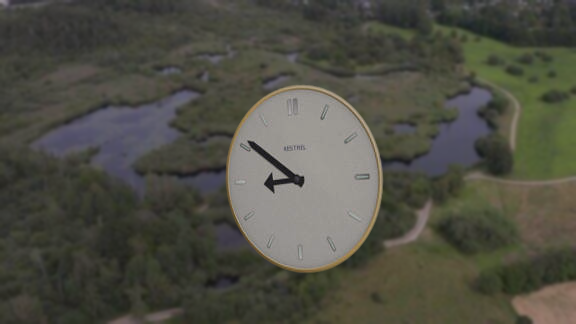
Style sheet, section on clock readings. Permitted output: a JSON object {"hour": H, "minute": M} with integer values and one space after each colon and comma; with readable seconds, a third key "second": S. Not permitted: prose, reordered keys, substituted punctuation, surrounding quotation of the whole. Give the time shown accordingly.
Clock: {"hour": 8, "minute": 51}
